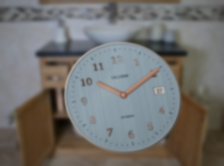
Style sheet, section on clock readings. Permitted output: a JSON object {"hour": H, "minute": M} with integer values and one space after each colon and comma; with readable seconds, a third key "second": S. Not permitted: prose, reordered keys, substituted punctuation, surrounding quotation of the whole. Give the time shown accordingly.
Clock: {"hour": 10, "minute": 10}
